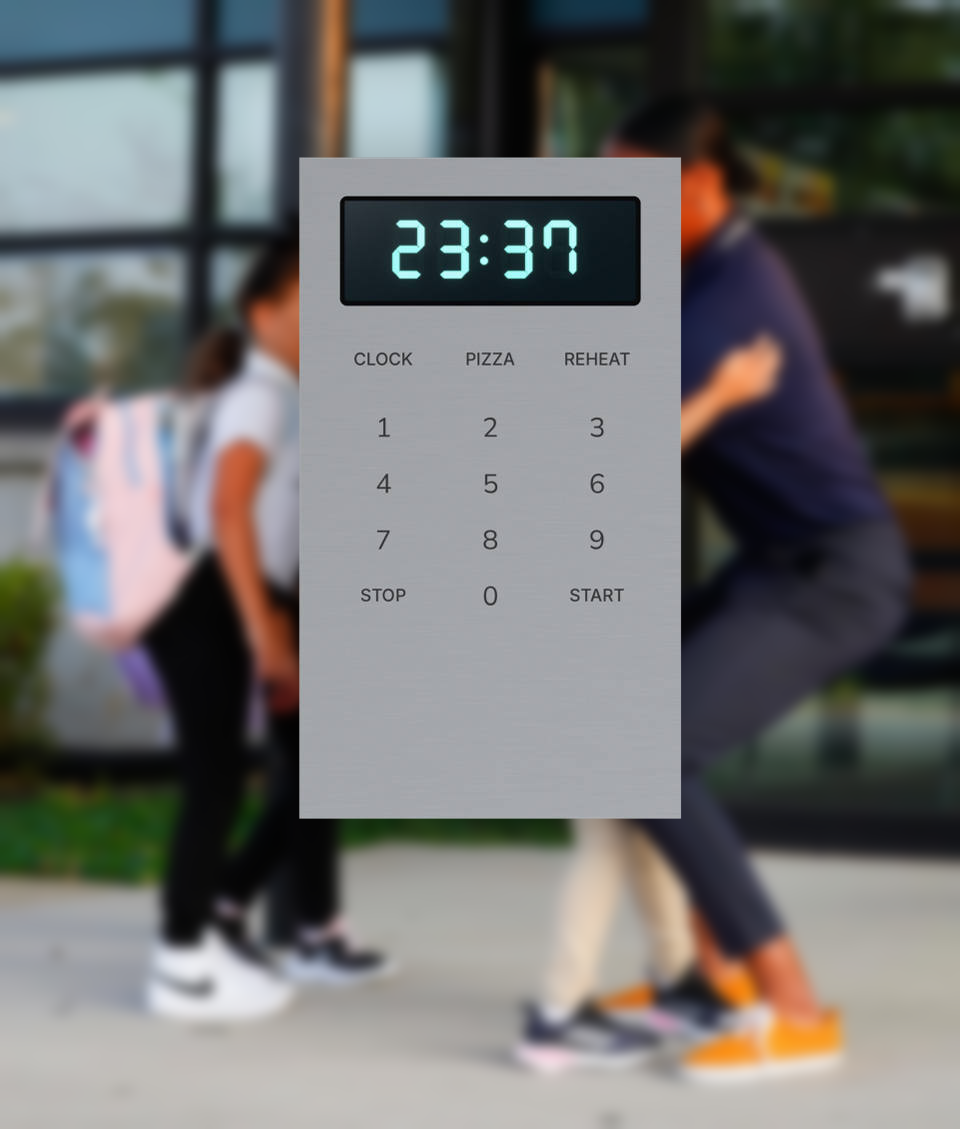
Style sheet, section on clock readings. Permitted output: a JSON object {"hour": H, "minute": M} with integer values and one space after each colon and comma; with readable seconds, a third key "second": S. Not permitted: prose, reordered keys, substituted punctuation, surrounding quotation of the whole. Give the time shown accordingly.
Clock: {"hour": 23, "minute": 37}
